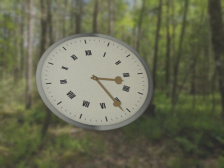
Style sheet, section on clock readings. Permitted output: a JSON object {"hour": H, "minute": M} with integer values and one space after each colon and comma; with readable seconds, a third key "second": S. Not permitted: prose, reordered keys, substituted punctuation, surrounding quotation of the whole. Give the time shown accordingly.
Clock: {"hour": 3, "minute": 26}
